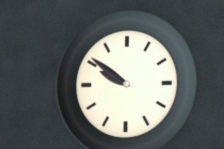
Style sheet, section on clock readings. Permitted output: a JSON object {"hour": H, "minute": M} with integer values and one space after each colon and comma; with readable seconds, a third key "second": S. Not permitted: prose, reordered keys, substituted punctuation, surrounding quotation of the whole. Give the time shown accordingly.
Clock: {"hour": 9, "minute": 51}
